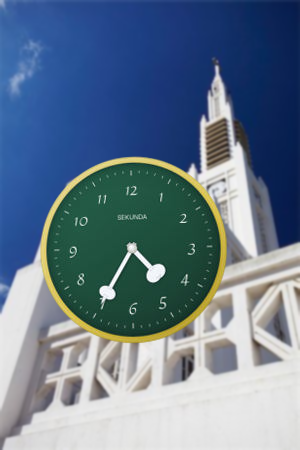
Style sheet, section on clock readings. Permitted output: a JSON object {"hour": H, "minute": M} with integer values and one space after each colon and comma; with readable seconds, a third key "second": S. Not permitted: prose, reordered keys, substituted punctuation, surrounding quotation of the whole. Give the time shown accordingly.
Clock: {"hour": 4, "minute": 35}
